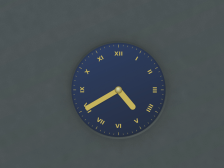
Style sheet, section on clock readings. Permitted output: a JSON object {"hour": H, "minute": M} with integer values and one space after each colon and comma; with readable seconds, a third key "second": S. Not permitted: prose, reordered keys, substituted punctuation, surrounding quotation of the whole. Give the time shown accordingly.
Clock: {"hour": 4, "minute": 40}
